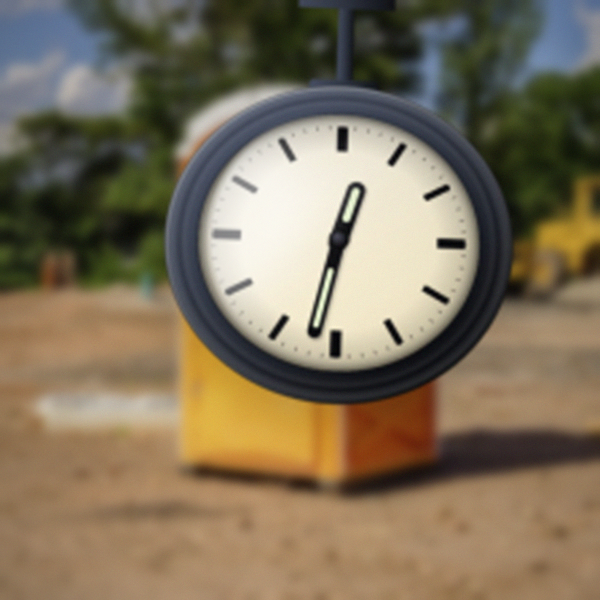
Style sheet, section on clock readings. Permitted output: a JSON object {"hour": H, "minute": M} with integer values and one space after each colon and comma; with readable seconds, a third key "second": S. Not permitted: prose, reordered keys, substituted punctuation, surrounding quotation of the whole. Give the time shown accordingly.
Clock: {"hour": 12, "minute": 32}
